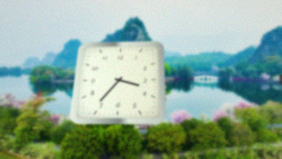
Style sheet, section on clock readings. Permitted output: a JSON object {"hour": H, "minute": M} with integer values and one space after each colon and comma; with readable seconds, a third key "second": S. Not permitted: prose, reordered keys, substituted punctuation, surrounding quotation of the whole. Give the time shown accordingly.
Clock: {"hour": 3, "minute": 36}
